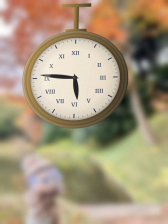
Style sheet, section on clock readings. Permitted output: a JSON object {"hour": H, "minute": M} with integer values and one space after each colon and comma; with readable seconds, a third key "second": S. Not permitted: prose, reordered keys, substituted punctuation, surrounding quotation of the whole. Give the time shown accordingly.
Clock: {"hour": 5, "minute": 46}
